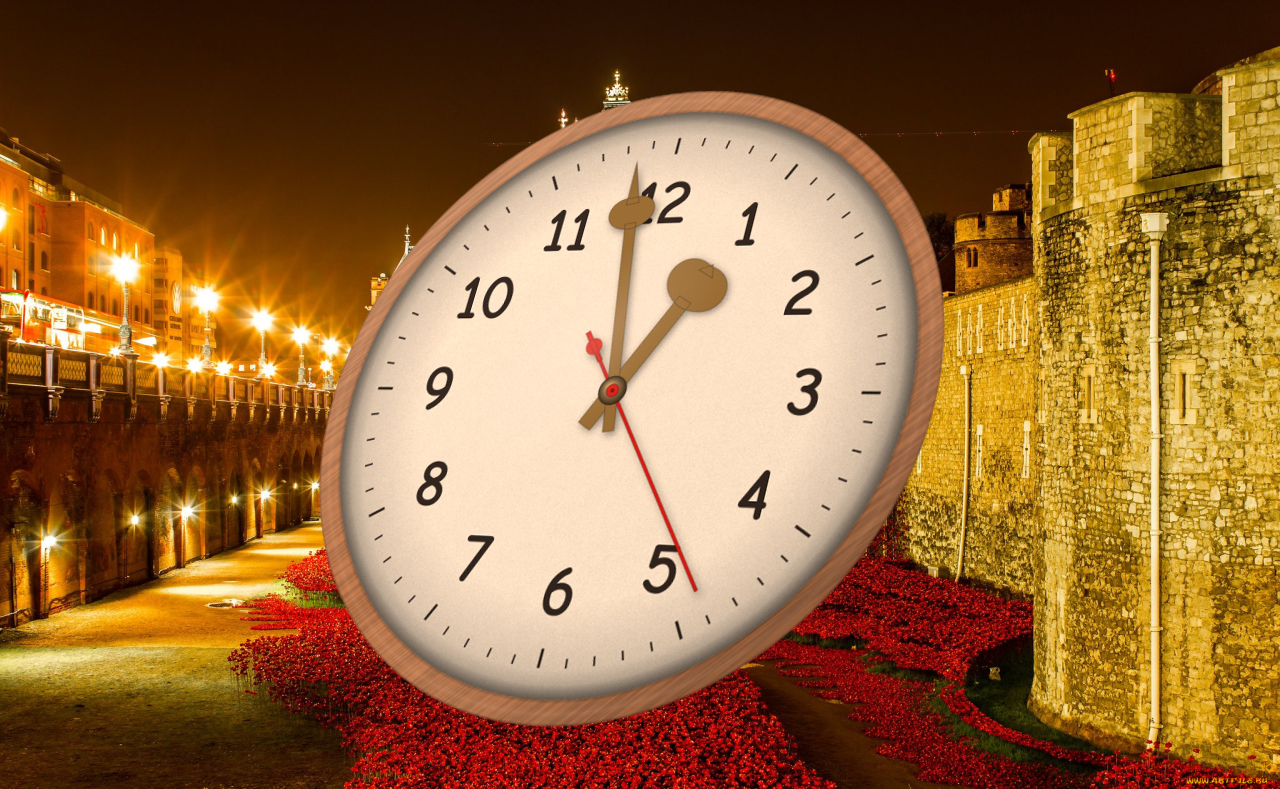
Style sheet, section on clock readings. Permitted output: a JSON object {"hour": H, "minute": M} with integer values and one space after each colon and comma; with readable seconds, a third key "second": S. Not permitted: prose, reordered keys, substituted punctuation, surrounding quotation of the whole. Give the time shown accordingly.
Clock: {"hour": 12, "minute": 58, "second": 24}
